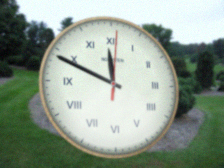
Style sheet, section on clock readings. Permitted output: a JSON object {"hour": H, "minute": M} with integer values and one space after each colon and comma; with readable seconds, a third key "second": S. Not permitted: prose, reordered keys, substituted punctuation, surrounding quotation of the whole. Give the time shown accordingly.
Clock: {"hour": 11, "minute": 49, "second": 1}
